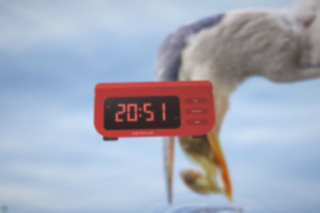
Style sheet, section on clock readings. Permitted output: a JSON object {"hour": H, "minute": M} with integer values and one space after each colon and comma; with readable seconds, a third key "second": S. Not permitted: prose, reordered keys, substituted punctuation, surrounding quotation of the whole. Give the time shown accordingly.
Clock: {"hour": 20, "minute": 51}
